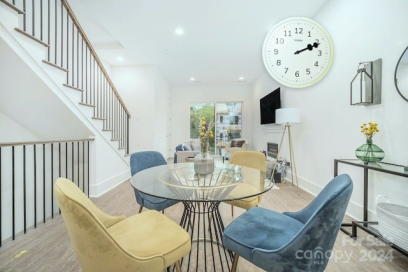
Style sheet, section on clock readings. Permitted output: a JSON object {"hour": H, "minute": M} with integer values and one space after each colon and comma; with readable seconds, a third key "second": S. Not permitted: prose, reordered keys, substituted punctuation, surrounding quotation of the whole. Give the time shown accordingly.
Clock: {"hour": 2, "minute": 11}
